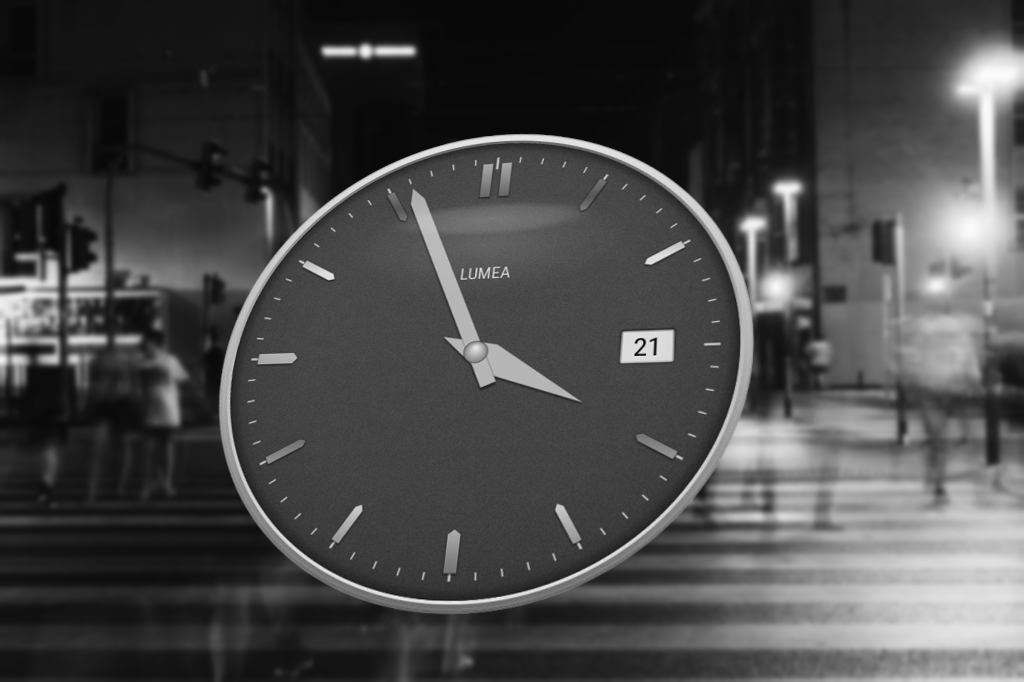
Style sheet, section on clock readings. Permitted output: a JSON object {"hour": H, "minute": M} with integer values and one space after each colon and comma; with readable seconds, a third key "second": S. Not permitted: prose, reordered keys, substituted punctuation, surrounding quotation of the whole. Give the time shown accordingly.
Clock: {"hour": 3, "minute": 56}
